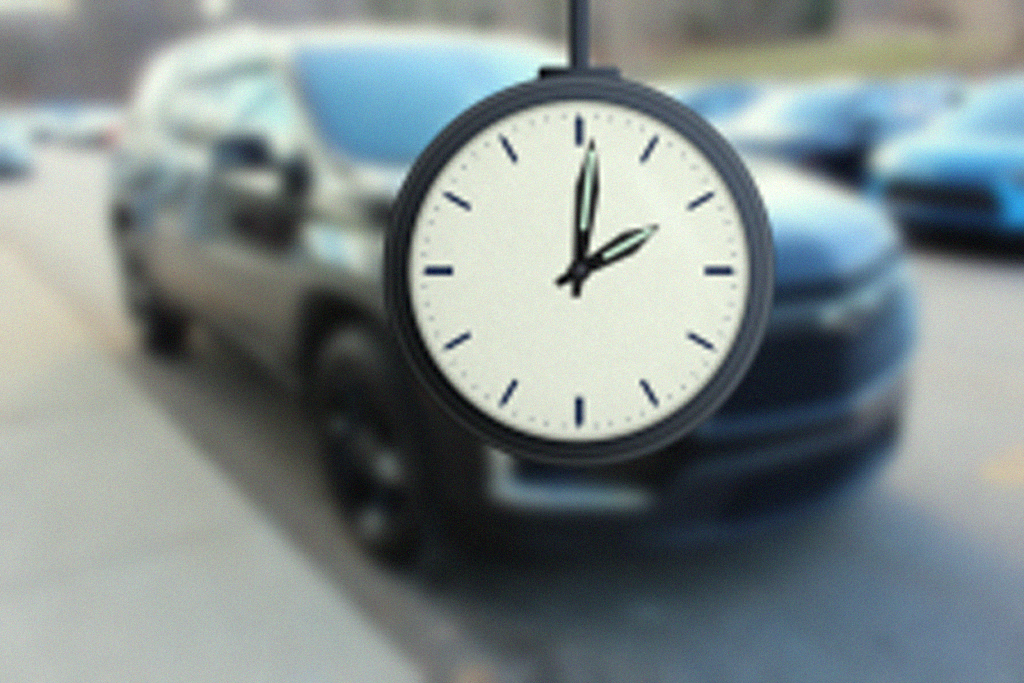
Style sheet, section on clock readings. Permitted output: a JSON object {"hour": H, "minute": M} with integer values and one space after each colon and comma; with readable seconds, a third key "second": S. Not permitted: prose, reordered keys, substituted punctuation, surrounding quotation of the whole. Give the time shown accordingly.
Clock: {"hour": 2, "minute": 1}
